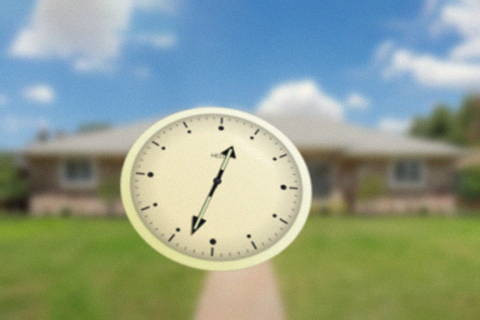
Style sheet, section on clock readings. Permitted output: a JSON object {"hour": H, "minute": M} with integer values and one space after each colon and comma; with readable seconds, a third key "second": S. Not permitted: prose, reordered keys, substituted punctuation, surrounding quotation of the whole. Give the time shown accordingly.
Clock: {"hour": 12, "minute": 33}
